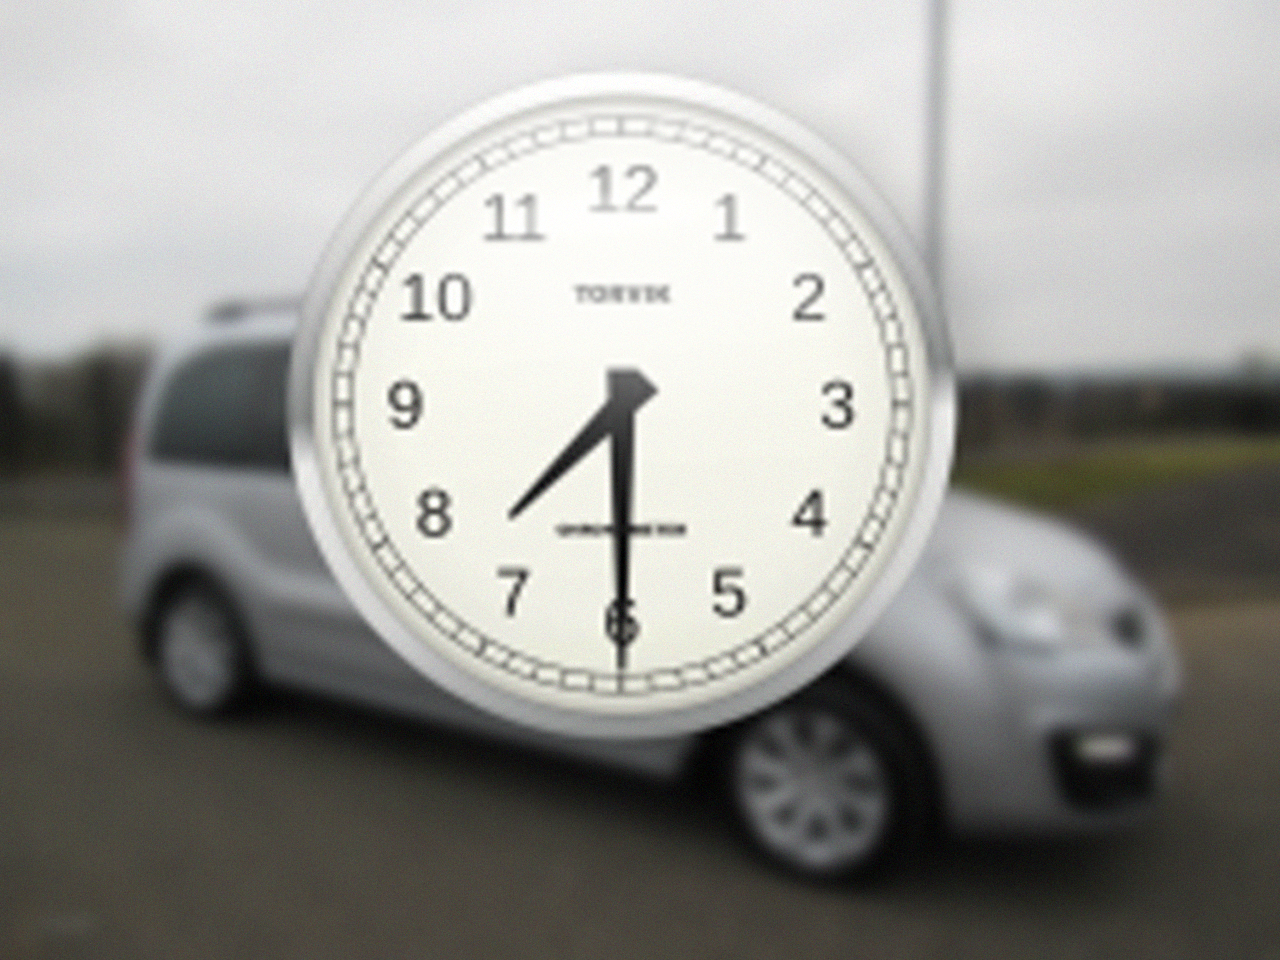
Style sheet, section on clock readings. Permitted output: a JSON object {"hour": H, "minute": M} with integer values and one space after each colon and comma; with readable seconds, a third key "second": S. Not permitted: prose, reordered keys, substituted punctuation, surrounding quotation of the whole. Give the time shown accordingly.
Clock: {"hour": 7, "minute": 30}
